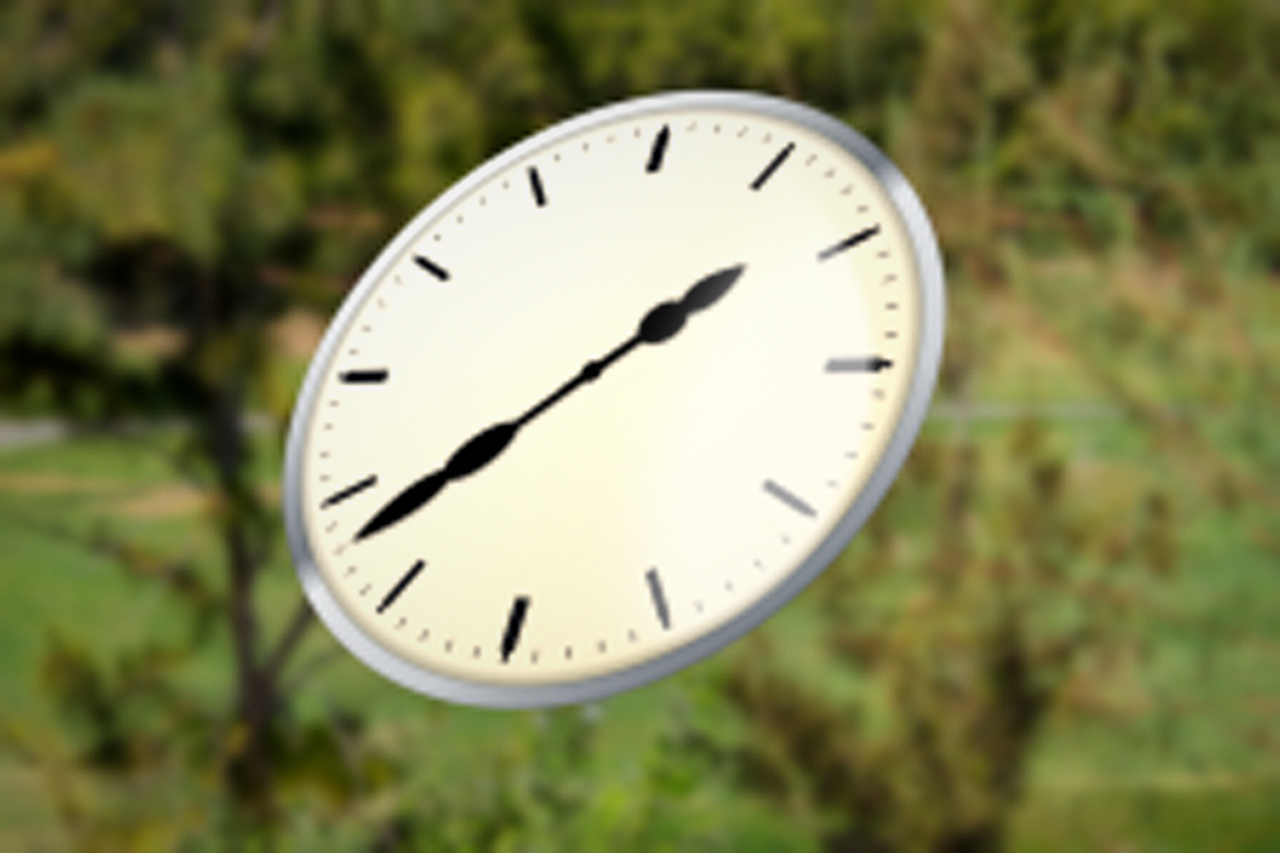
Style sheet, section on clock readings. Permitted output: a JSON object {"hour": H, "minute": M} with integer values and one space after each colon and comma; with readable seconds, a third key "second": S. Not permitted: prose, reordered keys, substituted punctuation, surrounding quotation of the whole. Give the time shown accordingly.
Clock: {"hour": 1, "minute": 38}
